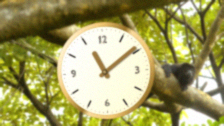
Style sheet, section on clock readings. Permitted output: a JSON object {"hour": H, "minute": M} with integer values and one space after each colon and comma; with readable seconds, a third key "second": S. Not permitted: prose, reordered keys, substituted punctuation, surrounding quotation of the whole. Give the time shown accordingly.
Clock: {"hour": 11, "minute": 9}
